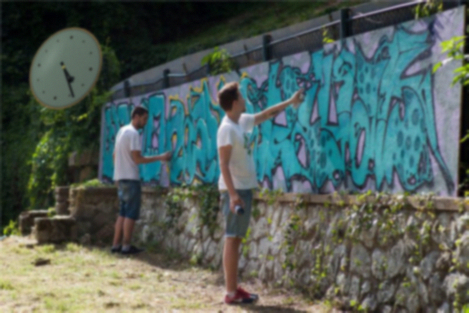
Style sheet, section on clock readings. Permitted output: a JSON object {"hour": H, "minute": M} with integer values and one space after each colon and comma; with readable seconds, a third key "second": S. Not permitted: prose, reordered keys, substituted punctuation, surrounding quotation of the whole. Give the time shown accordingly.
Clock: {"hour": 4, "minute": 24}
